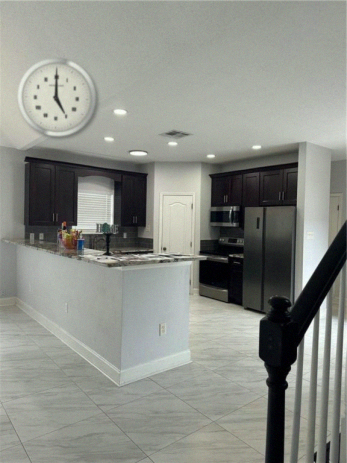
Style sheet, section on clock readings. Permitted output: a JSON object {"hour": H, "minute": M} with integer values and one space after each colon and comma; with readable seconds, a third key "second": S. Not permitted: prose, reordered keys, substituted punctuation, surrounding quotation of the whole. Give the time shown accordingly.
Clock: {"hour": 5, "minute": 0}
